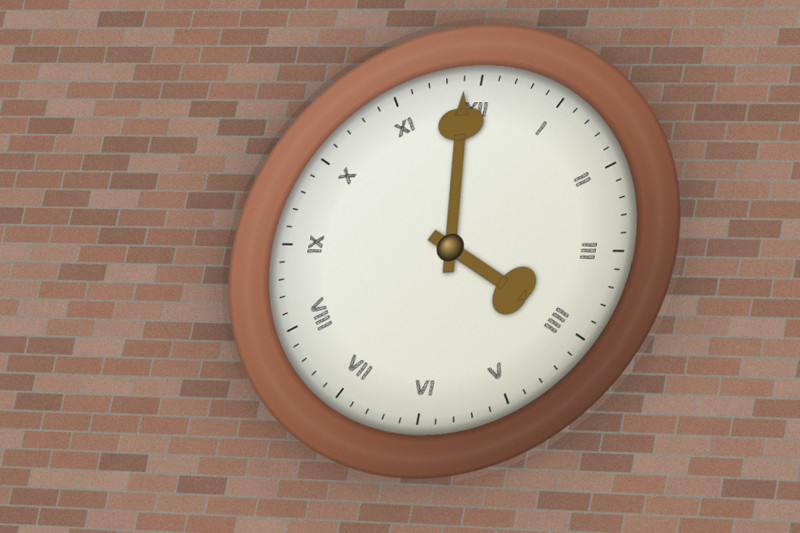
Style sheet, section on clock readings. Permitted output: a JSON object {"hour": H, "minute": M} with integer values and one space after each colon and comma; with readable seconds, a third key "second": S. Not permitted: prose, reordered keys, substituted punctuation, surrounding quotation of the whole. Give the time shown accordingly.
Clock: {"hour": 3, "minute": 59}
